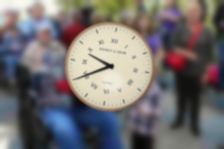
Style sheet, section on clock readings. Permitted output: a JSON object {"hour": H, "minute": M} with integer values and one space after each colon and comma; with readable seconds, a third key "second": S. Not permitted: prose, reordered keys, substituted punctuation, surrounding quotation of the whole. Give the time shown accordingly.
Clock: {"hour": 9, "minute": 40}
